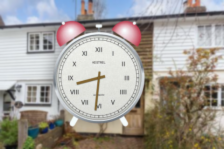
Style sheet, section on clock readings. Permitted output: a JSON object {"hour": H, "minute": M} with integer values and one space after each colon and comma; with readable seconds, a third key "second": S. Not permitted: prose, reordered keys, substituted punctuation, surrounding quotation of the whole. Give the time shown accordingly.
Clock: {"hour": 8, "minute": 31}
